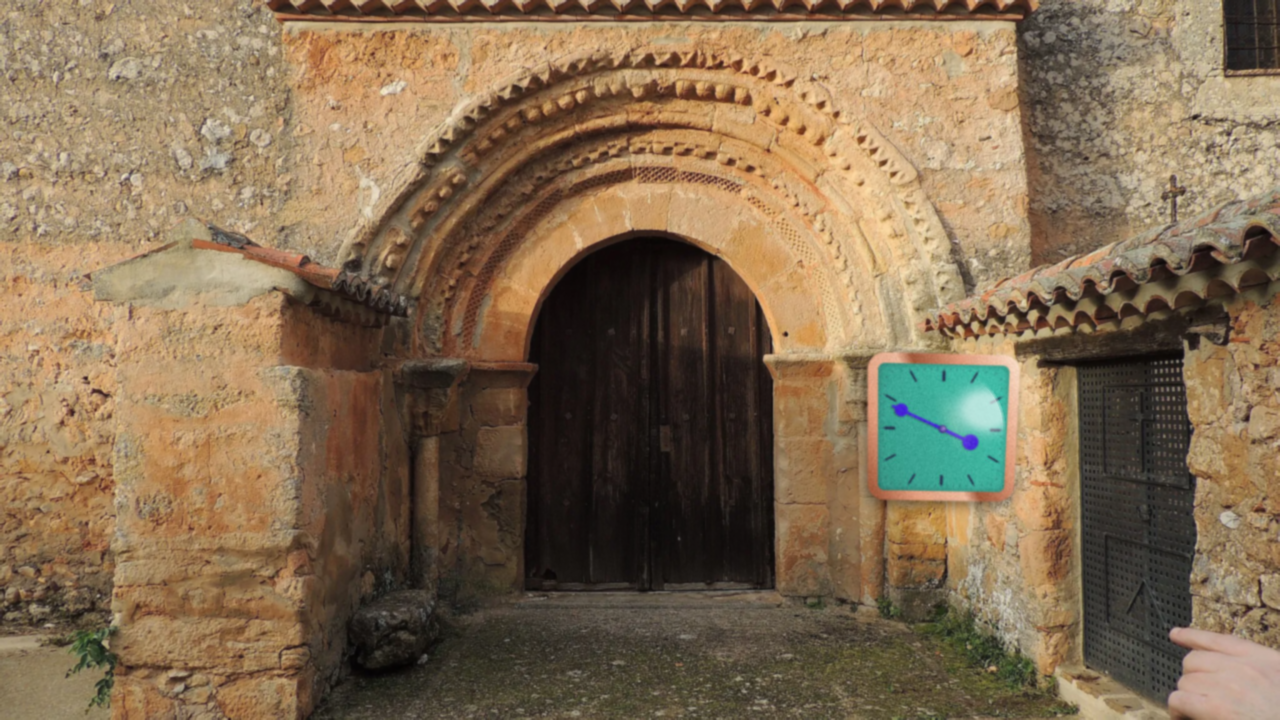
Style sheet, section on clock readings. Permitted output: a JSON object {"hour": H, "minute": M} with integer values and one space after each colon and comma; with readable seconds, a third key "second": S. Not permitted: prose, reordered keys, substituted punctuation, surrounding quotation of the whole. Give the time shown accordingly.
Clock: {"hour": 3, "minute": 49}
